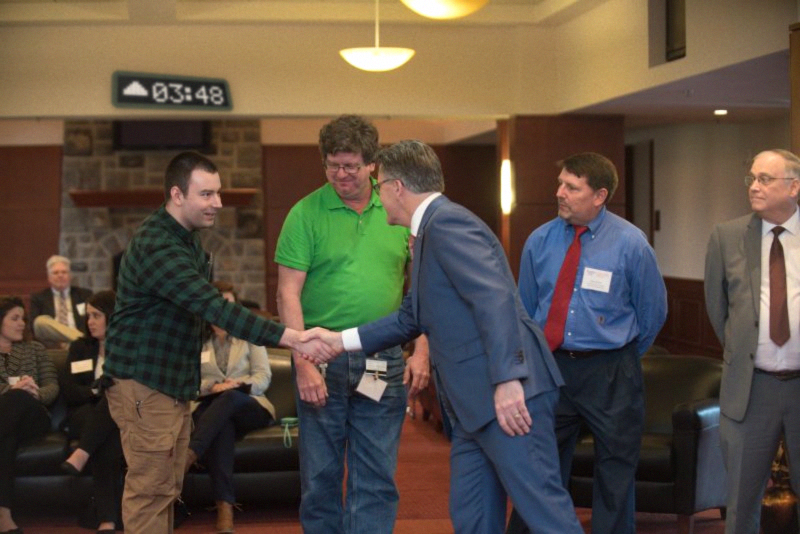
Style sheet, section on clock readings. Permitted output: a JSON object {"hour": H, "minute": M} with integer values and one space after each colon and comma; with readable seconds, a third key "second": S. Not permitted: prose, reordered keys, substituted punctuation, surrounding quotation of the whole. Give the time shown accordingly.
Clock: {"hour": 3, "minute": 48}
